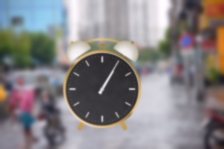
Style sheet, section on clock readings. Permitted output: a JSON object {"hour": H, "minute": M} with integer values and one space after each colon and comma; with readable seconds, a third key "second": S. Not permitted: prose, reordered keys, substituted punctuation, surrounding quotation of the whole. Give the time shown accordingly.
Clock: {"hour": 1, "minute": 5}
